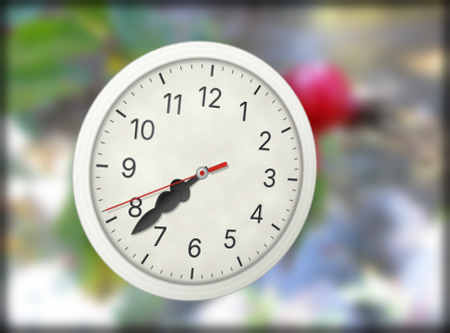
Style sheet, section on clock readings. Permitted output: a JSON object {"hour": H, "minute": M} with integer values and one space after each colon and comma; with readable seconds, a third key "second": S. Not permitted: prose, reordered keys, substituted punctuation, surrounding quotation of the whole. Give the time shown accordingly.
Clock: {"hour": 7, "minute": 37, "second": 41}
